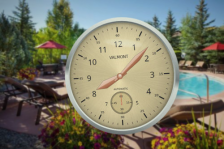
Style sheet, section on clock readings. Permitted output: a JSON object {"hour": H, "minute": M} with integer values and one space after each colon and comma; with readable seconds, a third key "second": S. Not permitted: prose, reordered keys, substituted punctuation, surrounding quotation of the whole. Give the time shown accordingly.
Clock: {"hour": 8, "minute": 8}
